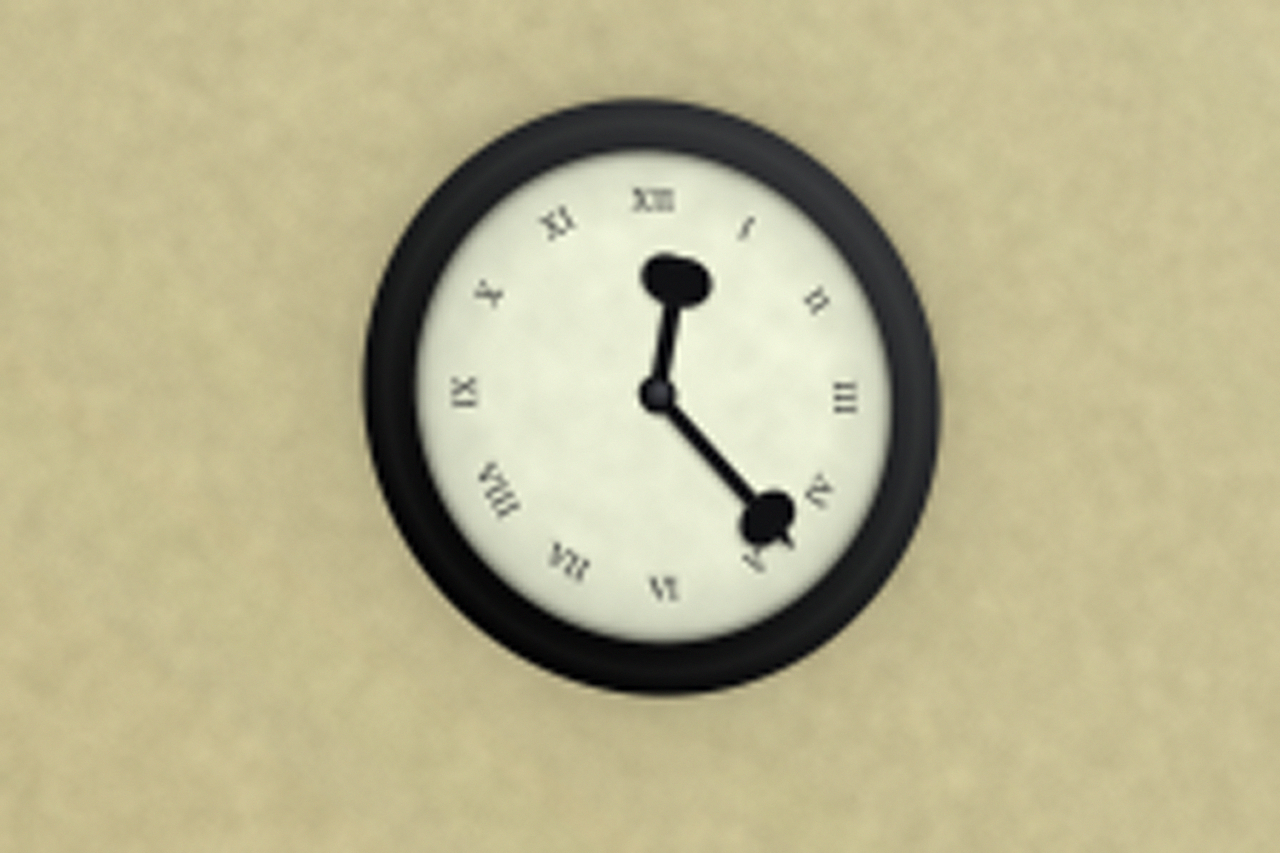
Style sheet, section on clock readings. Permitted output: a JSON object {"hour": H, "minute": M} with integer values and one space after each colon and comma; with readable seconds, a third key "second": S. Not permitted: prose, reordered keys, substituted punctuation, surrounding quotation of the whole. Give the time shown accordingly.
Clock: {"hour": 12, "minute": 23}
